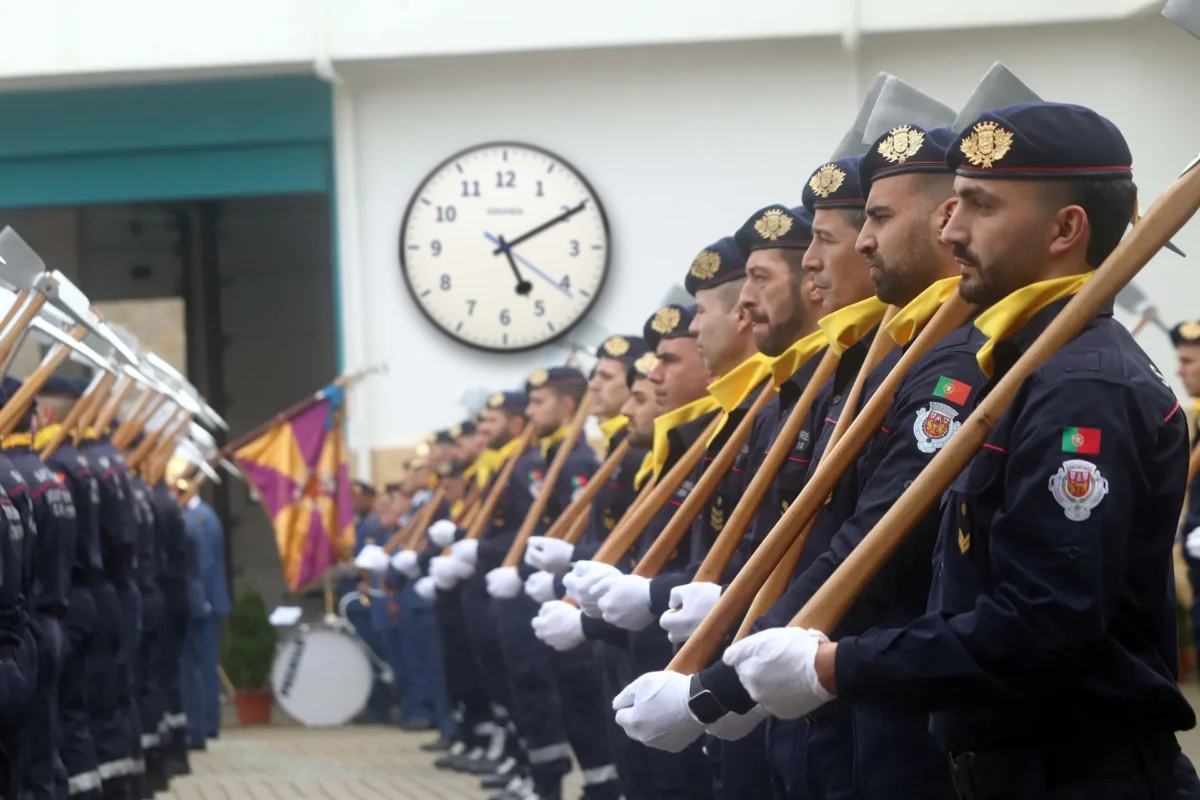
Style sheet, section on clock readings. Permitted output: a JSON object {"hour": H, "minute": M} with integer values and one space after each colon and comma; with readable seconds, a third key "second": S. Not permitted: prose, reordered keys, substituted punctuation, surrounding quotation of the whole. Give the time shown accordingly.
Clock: {"hour": 5, "minute": 10, "second": 21}
